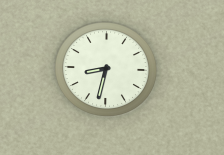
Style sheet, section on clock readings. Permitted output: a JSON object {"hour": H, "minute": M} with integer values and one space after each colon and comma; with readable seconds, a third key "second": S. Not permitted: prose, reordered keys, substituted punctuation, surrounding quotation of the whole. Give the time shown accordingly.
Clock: {"hour": 8, "minute": 32}
